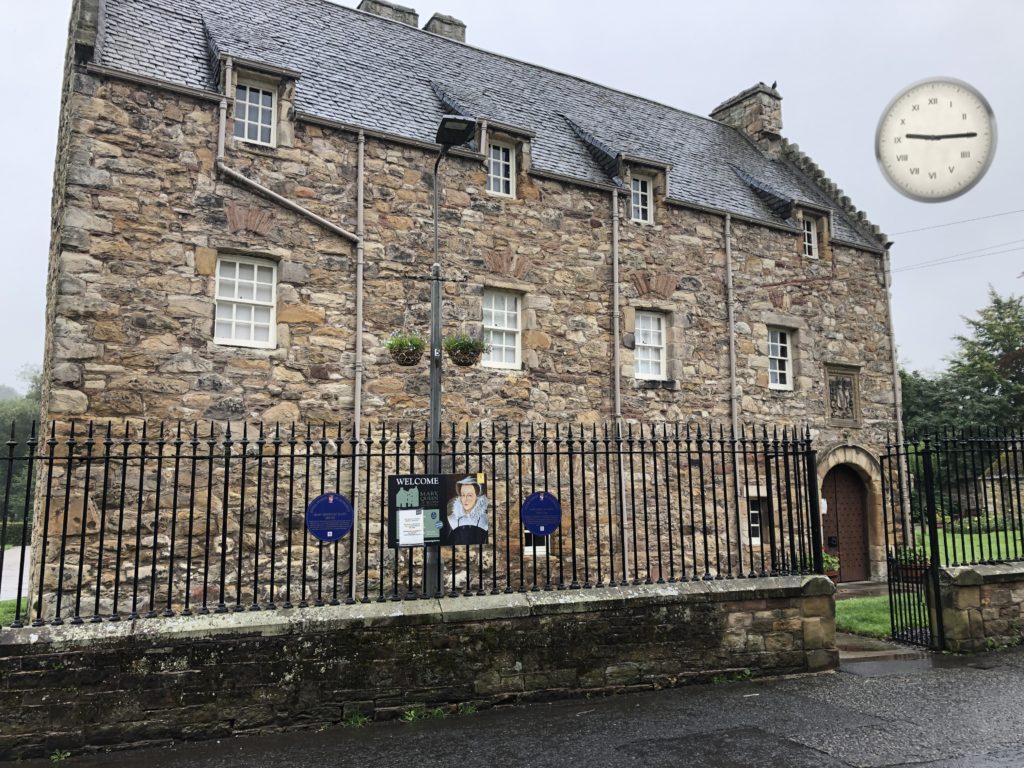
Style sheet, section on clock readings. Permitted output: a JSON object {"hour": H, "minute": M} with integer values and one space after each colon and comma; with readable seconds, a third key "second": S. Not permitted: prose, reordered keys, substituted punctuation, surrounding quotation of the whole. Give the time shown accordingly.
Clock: {"hour": 9, "minute": 15}
